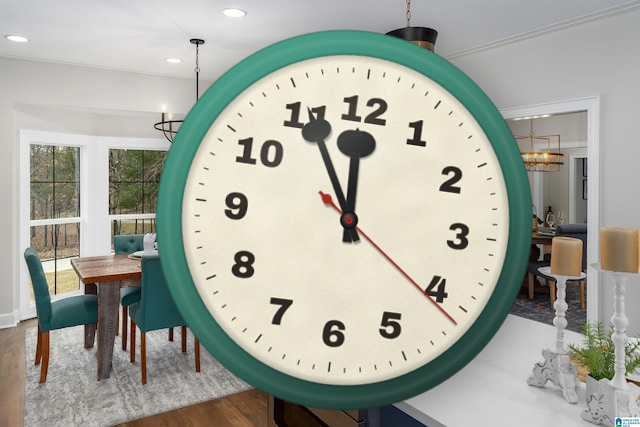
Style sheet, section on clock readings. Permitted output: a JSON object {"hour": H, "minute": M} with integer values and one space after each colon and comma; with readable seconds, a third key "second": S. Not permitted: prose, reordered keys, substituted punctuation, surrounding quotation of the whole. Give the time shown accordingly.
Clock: {"hour": 11, "minute": 55, "second": 21}
